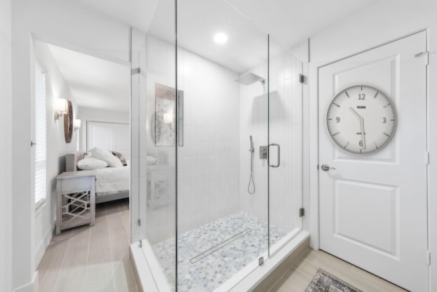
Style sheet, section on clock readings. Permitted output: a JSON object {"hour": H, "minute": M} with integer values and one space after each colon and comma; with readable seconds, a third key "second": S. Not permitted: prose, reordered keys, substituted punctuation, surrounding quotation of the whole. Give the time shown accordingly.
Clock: {"hour": 10, "minute": 29}
